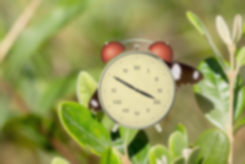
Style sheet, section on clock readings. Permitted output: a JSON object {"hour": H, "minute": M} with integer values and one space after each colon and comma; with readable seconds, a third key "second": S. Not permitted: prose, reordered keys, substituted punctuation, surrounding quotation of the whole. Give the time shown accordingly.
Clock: {"hour": 3, "minute": 50}
